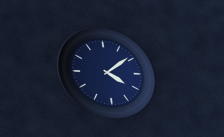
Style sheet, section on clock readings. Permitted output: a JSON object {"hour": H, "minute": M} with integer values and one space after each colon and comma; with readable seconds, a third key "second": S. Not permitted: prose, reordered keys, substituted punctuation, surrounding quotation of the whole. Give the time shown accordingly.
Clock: {"hour": 4, "minute": 9}
